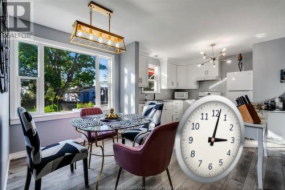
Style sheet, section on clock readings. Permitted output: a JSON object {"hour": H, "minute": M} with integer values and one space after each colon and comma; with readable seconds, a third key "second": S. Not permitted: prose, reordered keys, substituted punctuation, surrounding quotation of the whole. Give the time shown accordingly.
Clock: {"hour": 3, "minute": 2}
